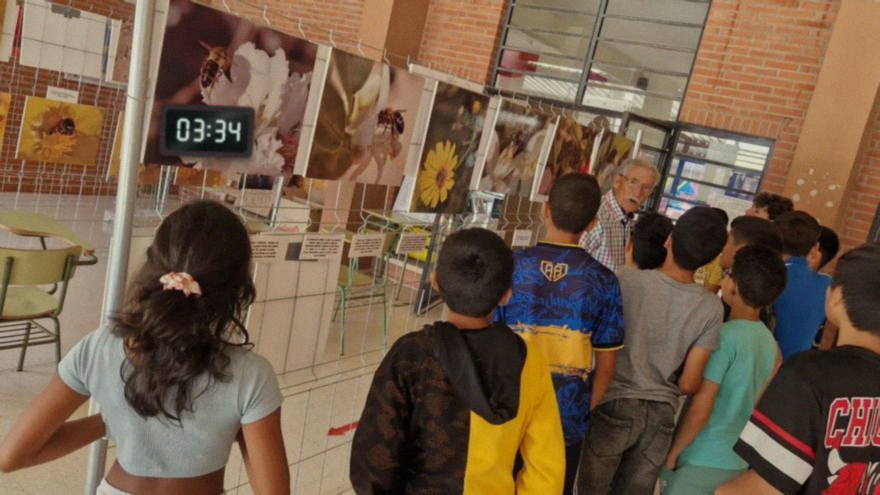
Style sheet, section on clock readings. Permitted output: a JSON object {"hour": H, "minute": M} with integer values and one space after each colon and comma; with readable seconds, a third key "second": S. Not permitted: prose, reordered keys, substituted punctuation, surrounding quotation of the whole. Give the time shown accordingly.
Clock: {"hour": 3, "minute": 34}
